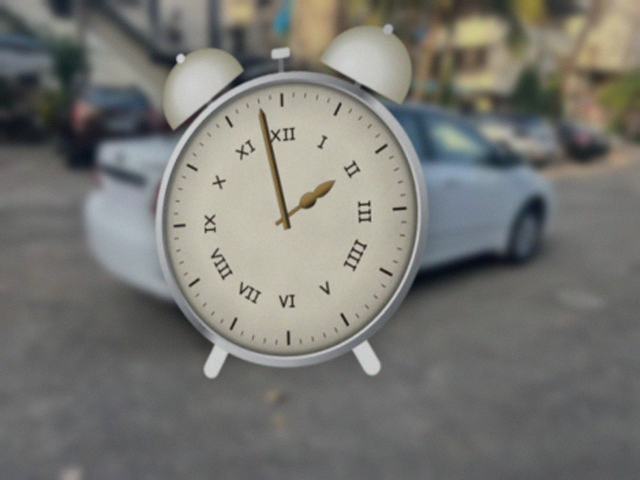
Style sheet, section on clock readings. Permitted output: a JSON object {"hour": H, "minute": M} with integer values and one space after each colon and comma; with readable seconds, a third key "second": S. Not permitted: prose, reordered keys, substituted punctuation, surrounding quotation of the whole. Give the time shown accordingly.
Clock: {"hour": 1, "minute": 58}
